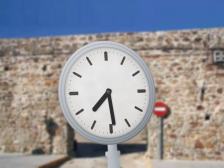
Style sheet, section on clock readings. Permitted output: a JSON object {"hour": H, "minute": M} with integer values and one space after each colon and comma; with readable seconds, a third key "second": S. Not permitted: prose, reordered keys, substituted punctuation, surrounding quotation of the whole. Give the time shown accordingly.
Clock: {"hour": 7, "minute": 29}
